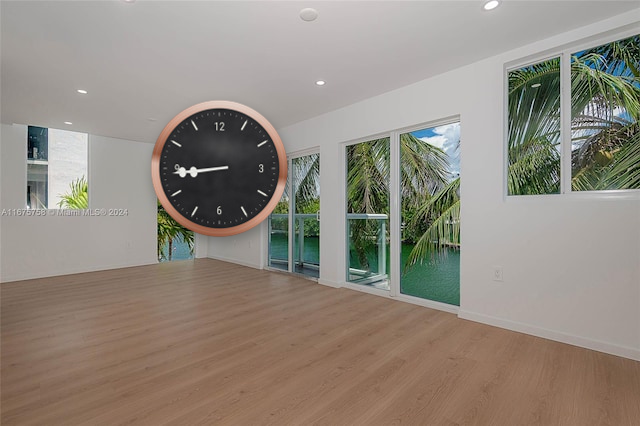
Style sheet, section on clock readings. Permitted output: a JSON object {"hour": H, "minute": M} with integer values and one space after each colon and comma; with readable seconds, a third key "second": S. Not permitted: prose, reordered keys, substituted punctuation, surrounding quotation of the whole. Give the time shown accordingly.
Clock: {"hour": 8, "minute": 44}
